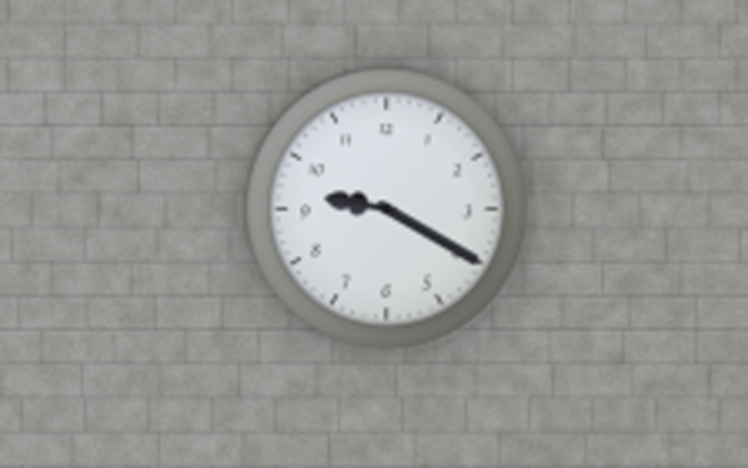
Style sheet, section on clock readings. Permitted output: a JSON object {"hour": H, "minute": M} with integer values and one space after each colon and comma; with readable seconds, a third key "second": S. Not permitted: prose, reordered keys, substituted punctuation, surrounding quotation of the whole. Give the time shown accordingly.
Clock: {"hour": 9, "minute": 20}
